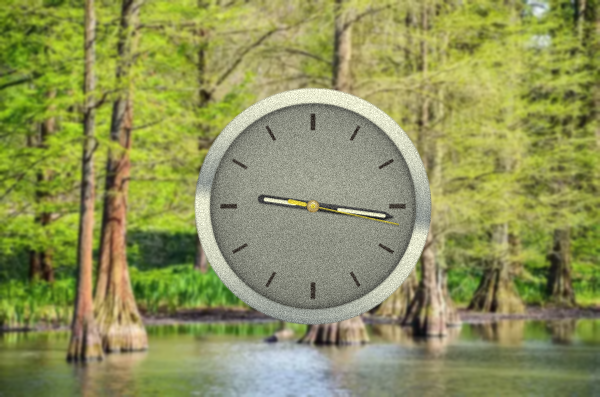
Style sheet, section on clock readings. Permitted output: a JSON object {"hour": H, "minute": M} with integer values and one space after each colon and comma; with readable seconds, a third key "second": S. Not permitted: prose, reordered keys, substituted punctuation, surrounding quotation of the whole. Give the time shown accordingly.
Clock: {"hour": 9, "minute": 16, "second": 17}
